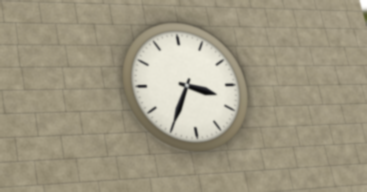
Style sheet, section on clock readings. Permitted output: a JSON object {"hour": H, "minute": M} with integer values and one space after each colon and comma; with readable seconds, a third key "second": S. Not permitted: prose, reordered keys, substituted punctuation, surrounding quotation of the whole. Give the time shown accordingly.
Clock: {"hour": 3, "minute": 35}
